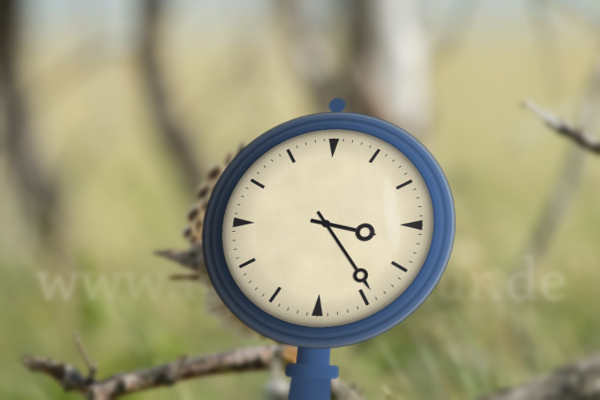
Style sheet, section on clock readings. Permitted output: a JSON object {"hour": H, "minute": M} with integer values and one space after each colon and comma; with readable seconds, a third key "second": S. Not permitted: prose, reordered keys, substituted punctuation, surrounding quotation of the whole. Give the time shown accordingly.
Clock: {"hour": 3, "minute": 24}
